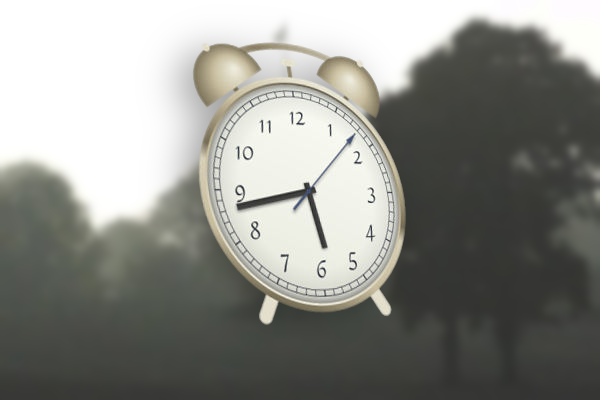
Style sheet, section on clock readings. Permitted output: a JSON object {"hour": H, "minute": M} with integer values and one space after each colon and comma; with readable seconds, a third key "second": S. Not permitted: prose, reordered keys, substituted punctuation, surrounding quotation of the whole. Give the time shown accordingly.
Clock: {"hour": 5, "minute": 43, "second": 8}
